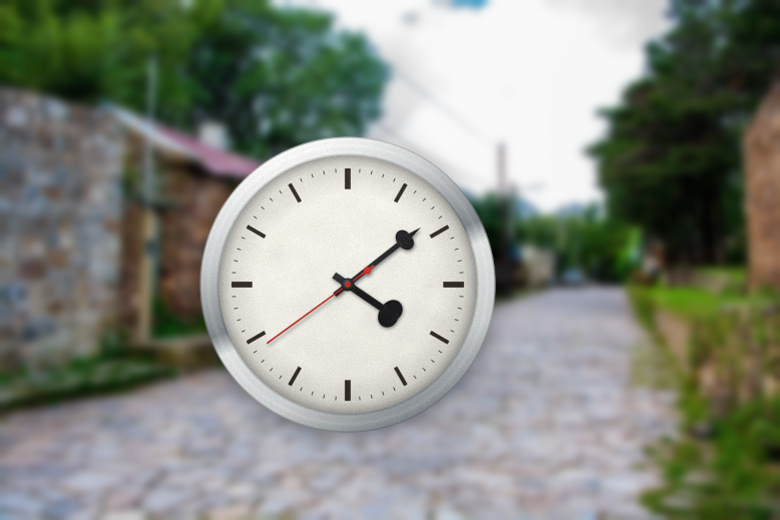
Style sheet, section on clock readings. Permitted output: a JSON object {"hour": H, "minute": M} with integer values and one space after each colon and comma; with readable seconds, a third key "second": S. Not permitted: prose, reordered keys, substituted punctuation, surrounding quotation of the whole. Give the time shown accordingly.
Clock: {"hour": 4, "minute": 8, "second": 39}
